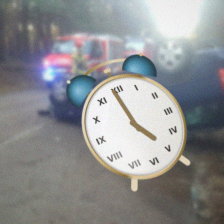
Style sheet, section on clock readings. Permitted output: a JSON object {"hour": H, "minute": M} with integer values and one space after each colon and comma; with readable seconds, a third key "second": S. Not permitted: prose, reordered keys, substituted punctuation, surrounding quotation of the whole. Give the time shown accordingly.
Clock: {"hour": 4, "minute": 59}
